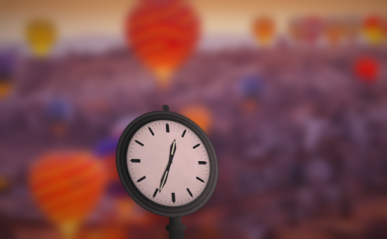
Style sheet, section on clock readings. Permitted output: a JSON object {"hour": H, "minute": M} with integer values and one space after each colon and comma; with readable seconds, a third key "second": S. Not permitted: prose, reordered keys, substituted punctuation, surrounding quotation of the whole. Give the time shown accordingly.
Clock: {"hour": 12, "minute": 34}
